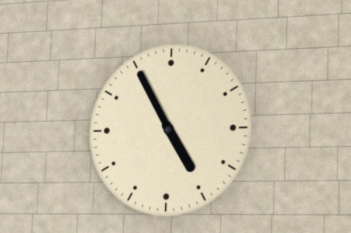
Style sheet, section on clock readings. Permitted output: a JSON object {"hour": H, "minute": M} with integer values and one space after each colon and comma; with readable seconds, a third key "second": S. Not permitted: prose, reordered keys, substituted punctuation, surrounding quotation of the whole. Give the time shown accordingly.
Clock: {"hour": 4, "minute": 55}
